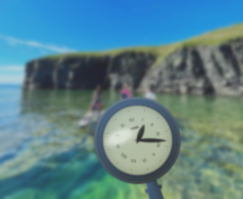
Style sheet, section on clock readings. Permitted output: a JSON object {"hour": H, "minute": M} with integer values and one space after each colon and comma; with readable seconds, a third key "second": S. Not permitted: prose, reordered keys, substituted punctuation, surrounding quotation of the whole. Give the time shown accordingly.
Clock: {"hour": 1, "minute": 18}
